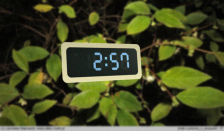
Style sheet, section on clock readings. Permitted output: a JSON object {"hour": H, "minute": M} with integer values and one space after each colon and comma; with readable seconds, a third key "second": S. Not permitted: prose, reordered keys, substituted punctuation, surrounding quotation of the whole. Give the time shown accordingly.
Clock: {"hour": 2, "minute": 57}
